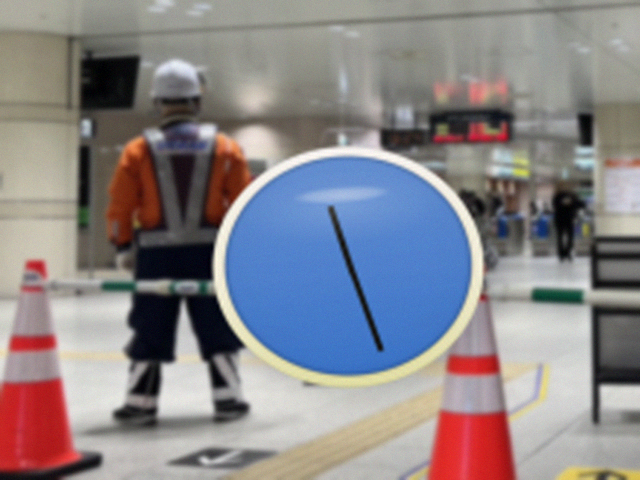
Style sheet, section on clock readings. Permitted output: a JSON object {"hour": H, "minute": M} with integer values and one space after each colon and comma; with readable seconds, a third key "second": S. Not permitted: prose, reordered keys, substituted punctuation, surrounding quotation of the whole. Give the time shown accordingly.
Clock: {"hour": 11, "minute": 27}
